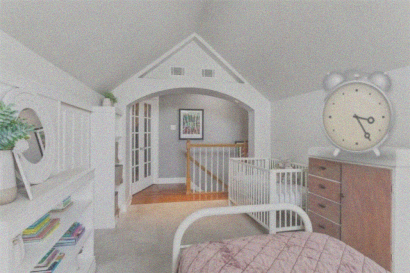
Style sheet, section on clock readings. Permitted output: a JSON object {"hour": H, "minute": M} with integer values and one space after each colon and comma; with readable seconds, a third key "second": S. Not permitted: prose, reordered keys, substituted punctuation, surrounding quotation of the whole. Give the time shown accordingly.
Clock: {"hour": 3, "minute": 25}
